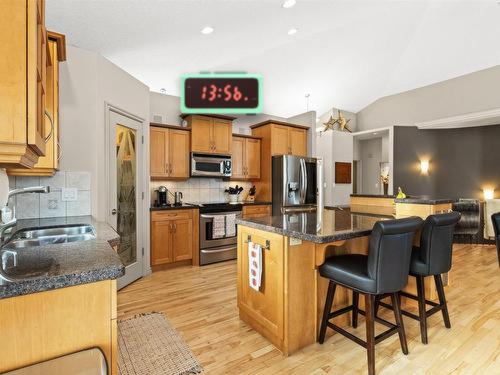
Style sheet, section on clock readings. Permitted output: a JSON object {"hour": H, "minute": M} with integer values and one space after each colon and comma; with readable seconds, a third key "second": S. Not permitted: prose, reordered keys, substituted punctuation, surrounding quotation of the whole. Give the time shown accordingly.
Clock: {"hour": 13, "minute": 56}
